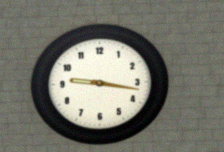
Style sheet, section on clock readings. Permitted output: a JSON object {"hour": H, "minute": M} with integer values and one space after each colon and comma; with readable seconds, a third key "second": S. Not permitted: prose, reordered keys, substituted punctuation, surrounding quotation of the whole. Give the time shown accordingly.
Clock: {"hour": 9, "minute": 17}
